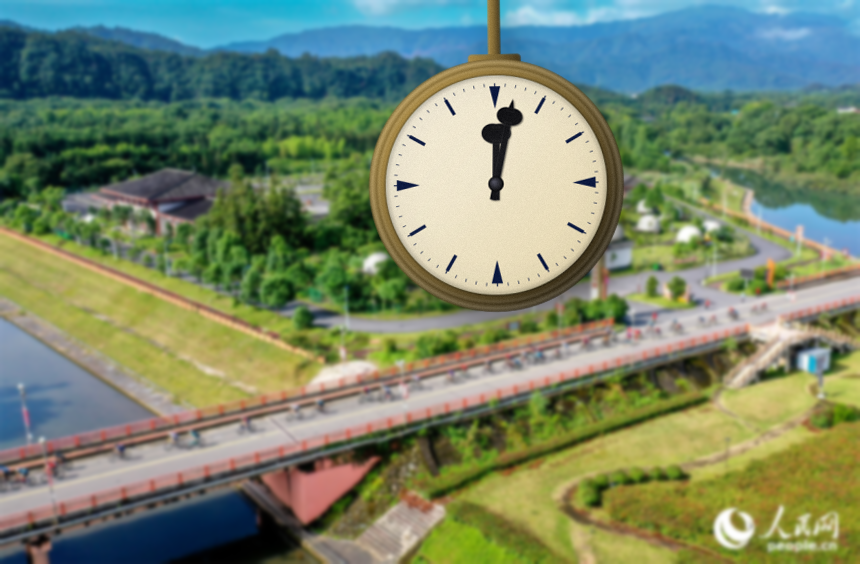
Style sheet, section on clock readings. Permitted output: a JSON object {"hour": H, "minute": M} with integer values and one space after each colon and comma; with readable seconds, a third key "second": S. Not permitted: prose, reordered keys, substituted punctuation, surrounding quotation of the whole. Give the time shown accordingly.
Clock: {"hour": 12, "minute": 2}
